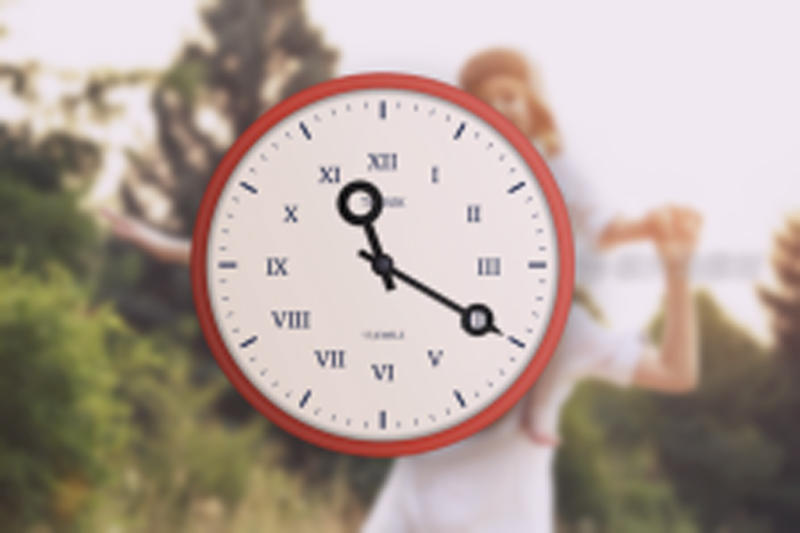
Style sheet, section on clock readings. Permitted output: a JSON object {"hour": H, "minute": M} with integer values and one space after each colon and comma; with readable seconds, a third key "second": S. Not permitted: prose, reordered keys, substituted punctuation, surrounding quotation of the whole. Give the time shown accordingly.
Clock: {"hour": 11, "minute": 20}
